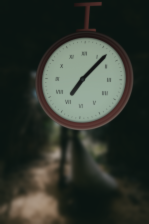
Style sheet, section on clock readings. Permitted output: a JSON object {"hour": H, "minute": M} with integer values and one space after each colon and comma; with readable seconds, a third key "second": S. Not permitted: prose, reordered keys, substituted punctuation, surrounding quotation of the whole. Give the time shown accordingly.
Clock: {"hour": 7, "minute": 7}
